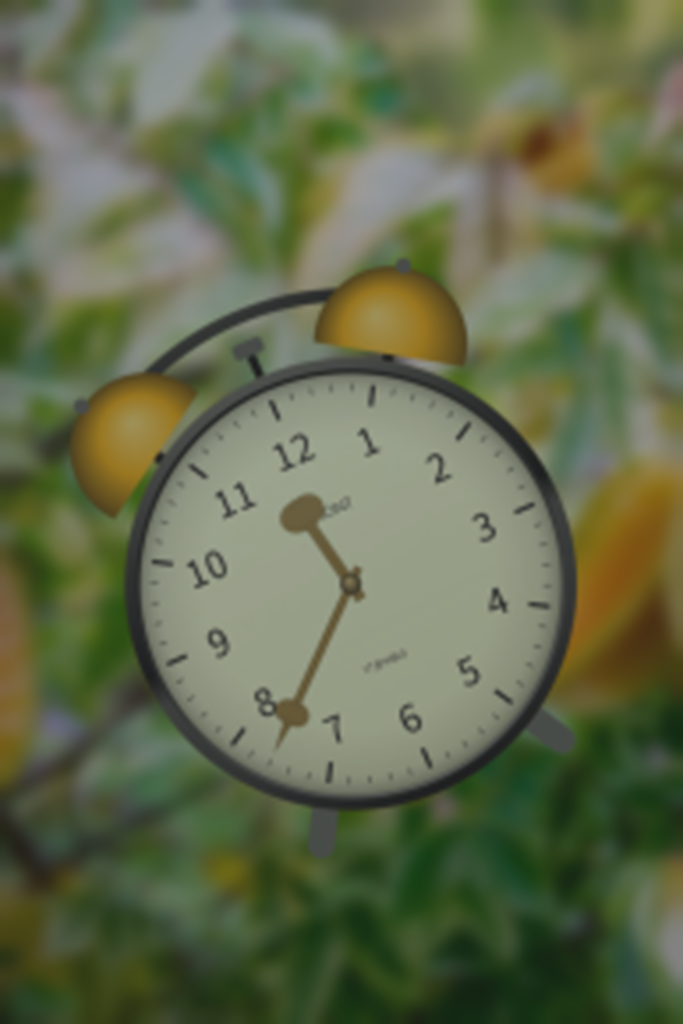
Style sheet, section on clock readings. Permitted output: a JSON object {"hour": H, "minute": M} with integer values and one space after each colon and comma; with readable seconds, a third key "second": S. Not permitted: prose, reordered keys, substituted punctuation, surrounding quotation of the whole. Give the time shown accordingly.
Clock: {"hour": 11, "minute": 38}
